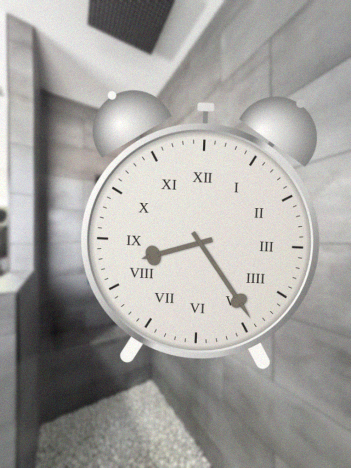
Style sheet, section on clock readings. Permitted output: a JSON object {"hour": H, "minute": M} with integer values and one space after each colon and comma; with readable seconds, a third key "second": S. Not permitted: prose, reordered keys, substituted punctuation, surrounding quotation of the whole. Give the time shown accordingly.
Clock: {"hour": 8, "minute": 24}
